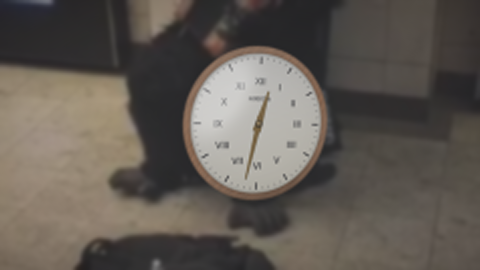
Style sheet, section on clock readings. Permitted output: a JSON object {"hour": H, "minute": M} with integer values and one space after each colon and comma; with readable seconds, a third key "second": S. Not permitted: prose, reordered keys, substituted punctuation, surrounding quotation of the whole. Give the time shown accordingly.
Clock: {"hour": 12, "minute": 32}
